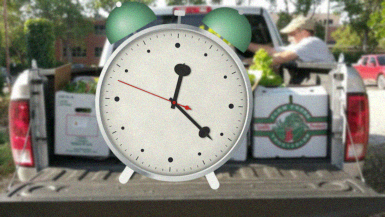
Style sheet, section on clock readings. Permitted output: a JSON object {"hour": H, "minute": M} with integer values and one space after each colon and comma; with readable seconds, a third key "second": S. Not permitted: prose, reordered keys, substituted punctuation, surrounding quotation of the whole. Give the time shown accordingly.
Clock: {"hour": 12, "minute": 21, "second": 48}
